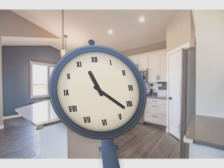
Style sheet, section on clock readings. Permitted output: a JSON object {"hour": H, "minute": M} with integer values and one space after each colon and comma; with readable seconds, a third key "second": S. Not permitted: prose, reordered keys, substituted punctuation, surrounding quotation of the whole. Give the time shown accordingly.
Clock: {"hour": 11, "minute": 22}
